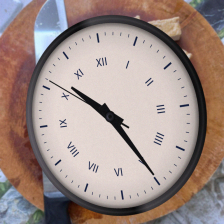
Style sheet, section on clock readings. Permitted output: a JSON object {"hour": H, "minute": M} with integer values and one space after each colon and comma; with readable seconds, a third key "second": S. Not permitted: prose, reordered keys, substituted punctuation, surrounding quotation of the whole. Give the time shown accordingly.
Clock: {"hour": 10, "minute": 24, "second": 51}
